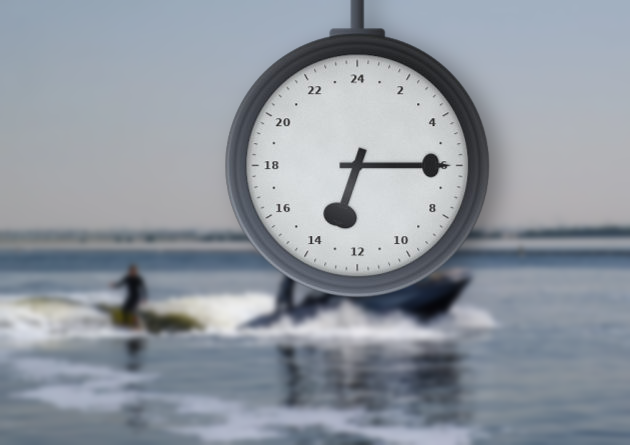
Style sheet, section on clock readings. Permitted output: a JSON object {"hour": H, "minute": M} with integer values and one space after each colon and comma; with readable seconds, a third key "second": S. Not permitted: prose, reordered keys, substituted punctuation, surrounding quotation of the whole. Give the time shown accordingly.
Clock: {"hour": 13, "minute": 15}
